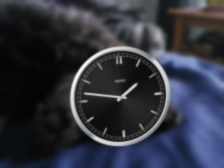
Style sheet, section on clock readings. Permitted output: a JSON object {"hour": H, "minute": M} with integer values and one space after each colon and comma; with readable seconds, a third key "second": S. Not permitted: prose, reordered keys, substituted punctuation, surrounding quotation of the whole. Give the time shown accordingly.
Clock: {"hour": 1, "minute": 47}
